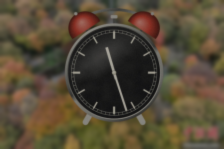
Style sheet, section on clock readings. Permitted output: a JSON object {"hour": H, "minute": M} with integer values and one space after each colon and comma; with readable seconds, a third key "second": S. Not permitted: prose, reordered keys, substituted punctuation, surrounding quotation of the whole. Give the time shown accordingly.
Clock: {"hour": 11, "minute": 27}
